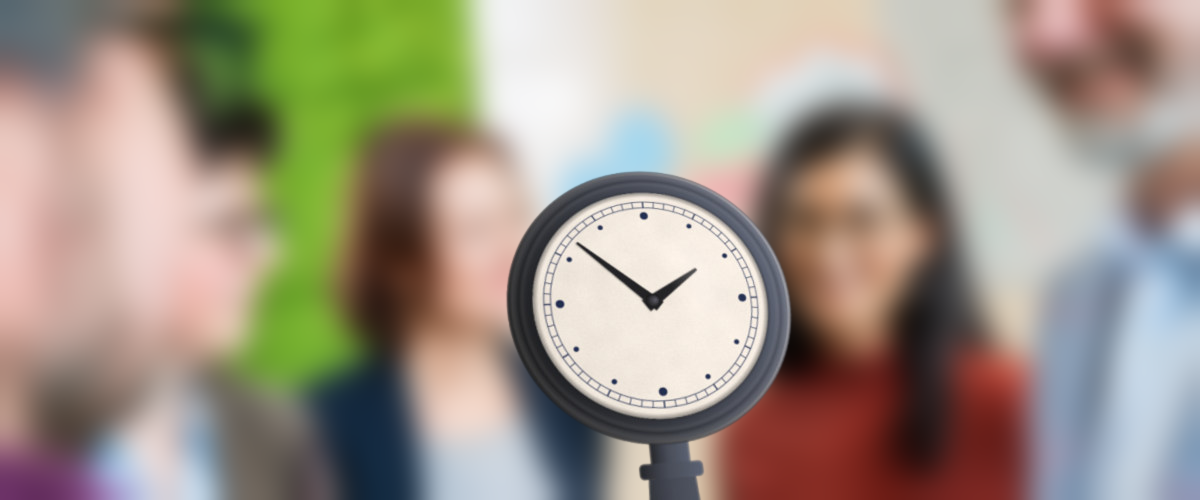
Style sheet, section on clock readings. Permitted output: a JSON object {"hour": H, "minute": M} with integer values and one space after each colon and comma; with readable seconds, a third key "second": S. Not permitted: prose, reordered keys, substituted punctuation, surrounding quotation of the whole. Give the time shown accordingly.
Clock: {"hour": 1, "minute": 52}
